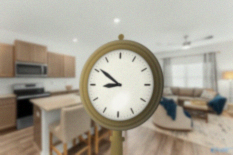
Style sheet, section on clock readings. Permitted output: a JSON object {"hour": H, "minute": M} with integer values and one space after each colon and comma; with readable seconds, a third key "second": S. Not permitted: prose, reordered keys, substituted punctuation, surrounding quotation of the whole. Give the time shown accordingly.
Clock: {"hour": 8, "minute": 51}
